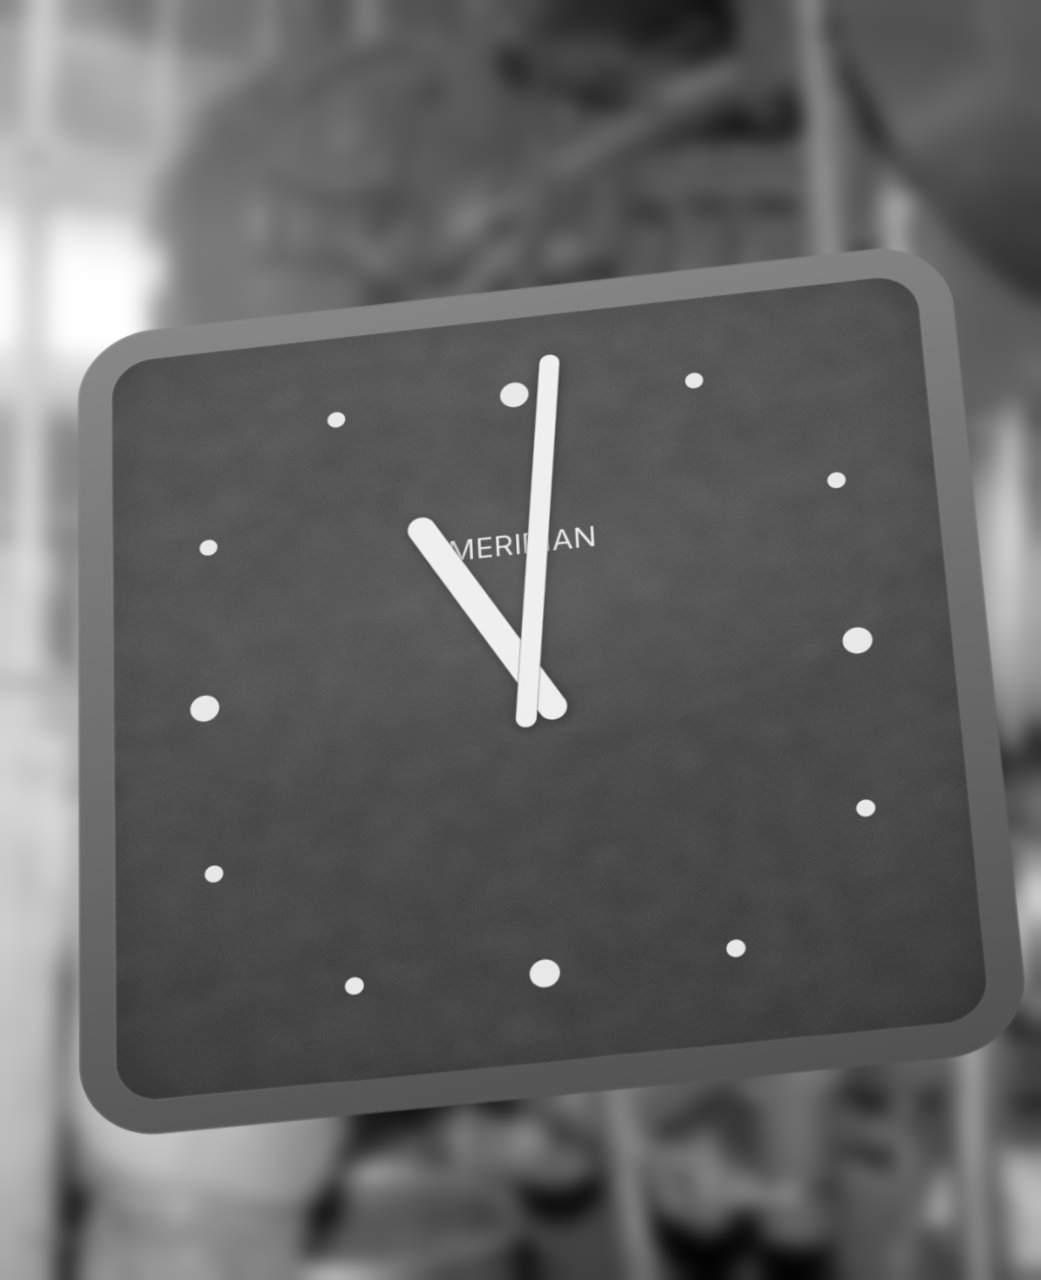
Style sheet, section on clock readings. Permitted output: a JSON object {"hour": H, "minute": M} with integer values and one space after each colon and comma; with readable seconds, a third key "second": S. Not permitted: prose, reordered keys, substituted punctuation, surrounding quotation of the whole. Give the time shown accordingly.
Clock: {"hour": 11, "minute": 1}
